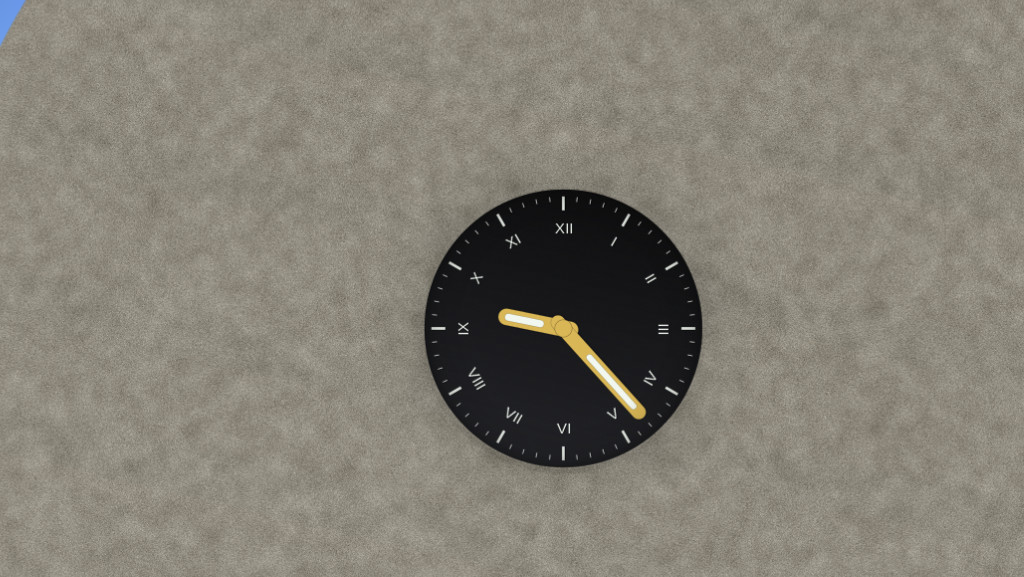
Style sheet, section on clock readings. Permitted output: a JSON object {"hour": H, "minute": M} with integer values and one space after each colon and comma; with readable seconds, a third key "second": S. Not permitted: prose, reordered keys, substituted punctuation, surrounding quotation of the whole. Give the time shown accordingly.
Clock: {"hour": 9, "minute": 23}
